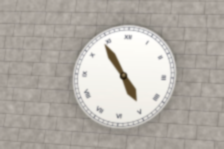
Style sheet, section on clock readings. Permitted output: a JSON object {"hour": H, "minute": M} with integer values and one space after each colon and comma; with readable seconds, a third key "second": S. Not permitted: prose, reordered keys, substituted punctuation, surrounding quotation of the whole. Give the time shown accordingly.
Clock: {"hour": 4, "minute": 54}
